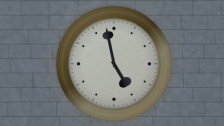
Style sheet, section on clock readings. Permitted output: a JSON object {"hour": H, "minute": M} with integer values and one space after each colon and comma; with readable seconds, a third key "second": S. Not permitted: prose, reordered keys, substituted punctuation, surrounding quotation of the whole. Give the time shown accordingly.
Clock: {"hour": 4, "minute": 58}
